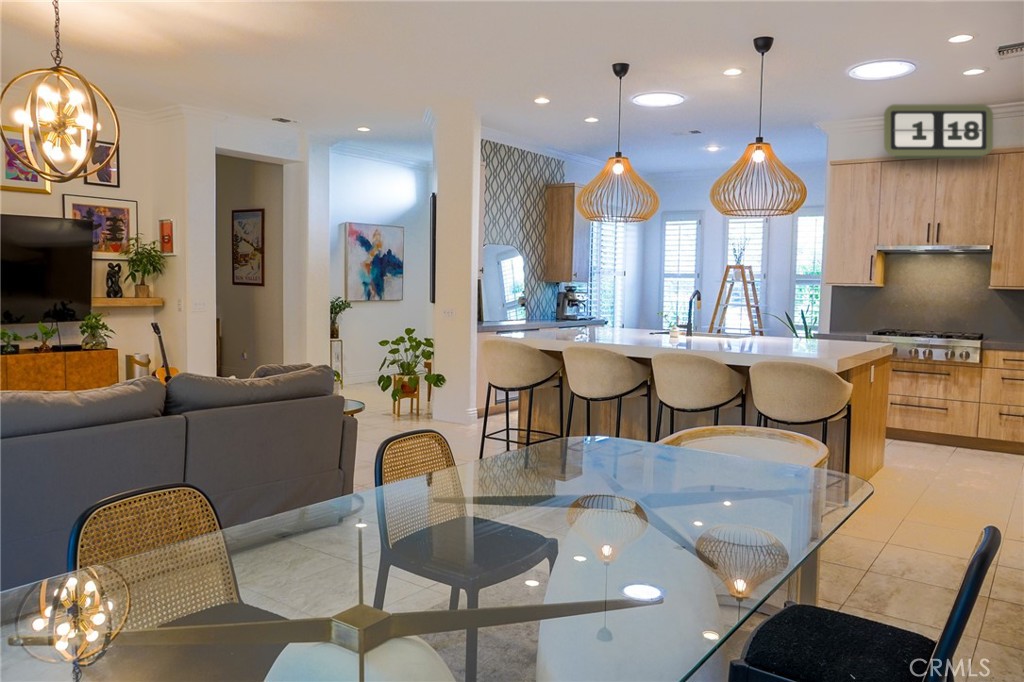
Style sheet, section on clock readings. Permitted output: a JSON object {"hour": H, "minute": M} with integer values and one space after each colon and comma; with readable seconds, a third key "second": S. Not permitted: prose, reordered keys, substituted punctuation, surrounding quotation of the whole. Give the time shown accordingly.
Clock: {"hour": 1, "minute": 18}
